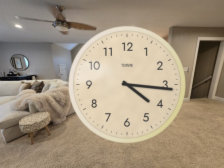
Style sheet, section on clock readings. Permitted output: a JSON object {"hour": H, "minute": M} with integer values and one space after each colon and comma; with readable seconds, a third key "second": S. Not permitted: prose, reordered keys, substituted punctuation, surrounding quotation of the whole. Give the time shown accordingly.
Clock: {"hour": 4, "minute": 16}
